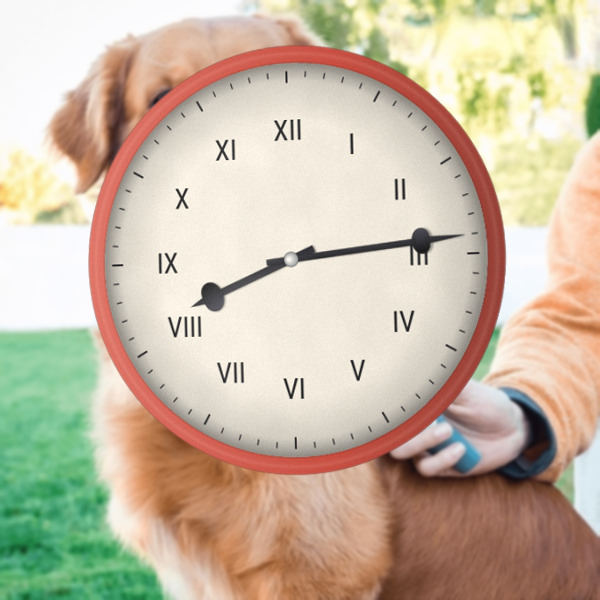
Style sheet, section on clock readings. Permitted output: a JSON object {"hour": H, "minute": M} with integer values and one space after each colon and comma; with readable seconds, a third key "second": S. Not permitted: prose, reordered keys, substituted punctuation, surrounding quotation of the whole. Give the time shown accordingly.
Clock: {"hour": 8, "minute": 14}
